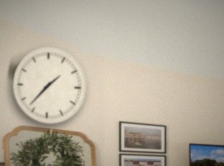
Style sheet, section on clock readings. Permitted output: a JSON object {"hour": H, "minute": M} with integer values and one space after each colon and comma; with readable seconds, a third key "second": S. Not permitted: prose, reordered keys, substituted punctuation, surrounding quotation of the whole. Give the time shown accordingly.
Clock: {"hour": 1, "minute": 37}
